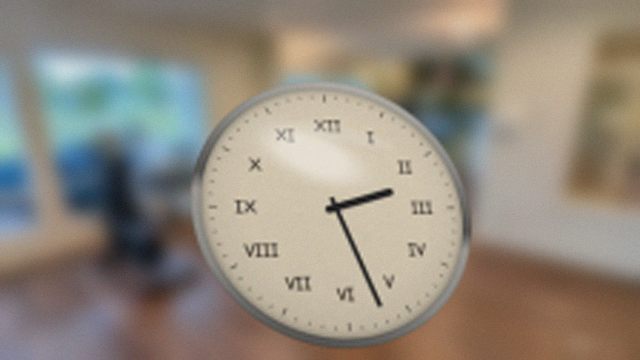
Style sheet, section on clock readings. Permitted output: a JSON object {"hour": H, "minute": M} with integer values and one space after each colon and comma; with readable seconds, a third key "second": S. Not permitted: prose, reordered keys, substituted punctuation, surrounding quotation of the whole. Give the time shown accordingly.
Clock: {"hour": 2, "minute": 27}
